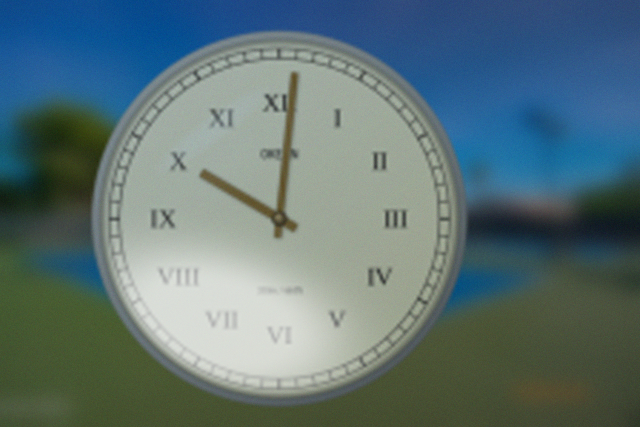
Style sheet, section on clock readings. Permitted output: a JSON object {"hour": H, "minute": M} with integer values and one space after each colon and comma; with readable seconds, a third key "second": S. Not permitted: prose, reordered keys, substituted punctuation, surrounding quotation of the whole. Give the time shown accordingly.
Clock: {"hour": 10, "minute": 1}
